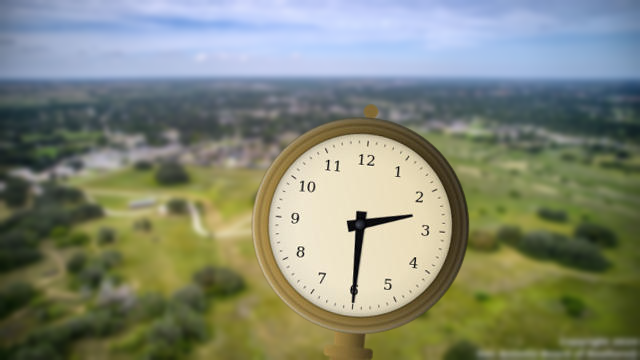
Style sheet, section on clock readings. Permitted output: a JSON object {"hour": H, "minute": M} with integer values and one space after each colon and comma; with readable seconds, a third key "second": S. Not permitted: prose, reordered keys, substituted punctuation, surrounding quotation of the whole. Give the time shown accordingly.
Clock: {"hour": 2, "minute": 30}
